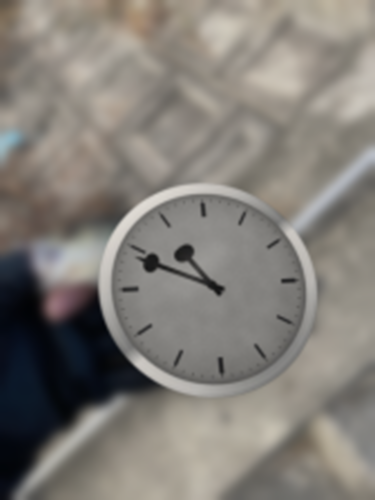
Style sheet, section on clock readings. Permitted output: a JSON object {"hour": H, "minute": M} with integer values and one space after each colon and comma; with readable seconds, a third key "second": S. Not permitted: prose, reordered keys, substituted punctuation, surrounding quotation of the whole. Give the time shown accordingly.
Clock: {"hour": 10, "minute": 49}
